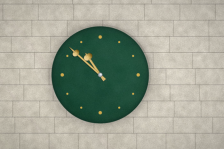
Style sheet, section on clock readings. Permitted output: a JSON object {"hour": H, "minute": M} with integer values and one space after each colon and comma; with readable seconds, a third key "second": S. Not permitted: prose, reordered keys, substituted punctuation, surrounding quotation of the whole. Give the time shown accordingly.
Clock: {"hour": 10, "minute": 52}
